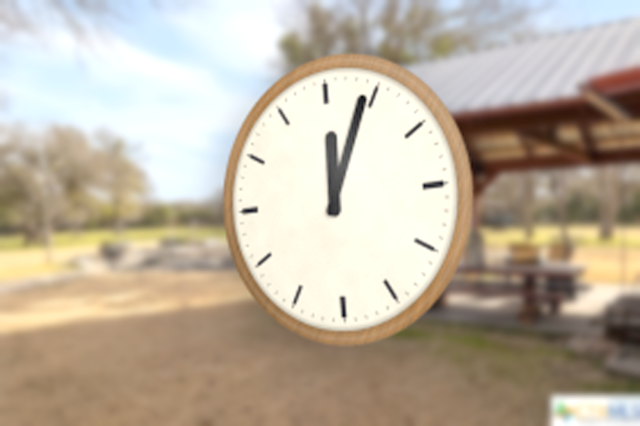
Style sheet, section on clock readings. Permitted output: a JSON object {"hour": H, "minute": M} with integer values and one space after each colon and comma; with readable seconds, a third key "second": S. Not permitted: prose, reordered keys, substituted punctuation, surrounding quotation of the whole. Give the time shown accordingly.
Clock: {"hour": 12, "minute": 4}
